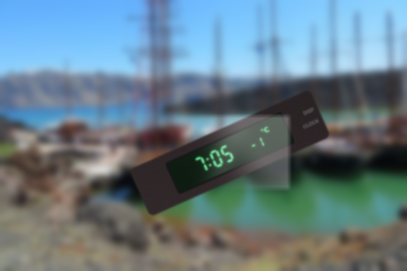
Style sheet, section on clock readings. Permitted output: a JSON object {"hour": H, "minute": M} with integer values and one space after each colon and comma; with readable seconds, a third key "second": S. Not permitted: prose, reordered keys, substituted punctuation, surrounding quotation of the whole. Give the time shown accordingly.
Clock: {"hour": 7, "minute": 5}
